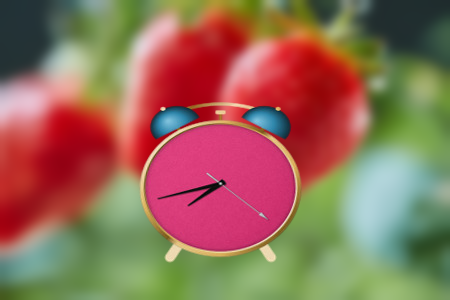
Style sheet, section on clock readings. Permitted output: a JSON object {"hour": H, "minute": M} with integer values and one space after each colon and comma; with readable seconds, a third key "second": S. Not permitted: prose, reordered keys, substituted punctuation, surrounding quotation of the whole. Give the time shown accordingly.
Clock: {"hour": 7, "minute": 42, "second": 22}
